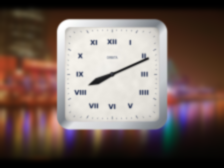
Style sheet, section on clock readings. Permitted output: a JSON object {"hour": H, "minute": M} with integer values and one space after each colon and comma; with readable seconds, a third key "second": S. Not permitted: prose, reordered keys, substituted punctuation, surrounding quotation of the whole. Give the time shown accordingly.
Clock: {"hour": 8, "minute": 11}
